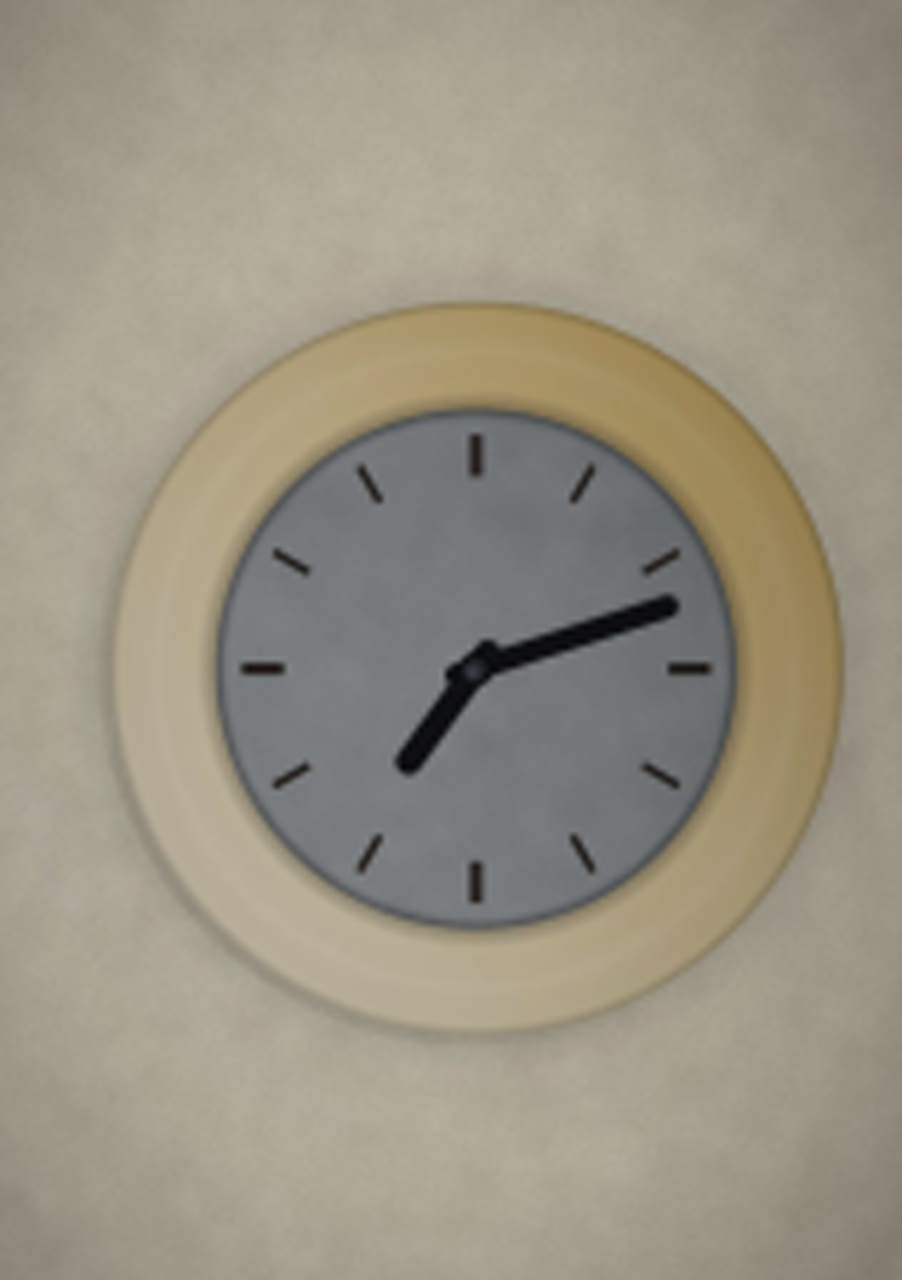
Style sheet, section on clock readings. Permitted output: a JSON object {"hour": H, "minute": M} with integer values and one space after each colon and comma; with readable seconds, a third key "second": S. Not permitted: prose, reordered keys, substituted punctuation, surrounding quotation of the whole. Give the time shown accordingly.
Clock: {"hour": 7, "minute": 12}
